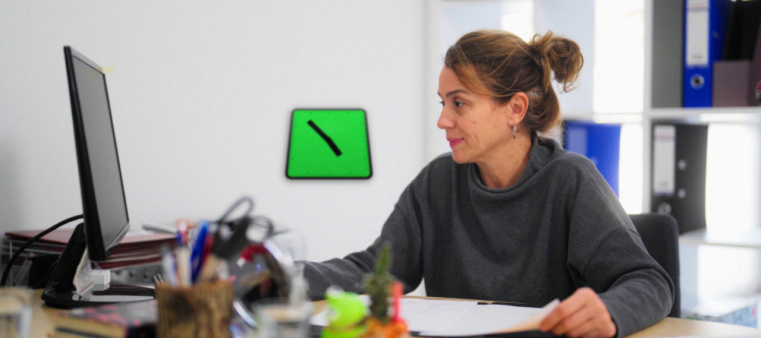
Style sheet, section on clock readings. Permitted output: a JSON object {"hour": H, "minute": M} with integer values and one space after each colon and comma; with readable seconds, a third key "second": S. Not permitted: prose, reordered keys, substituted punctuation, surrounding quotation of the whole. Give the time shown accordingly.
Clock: {"hour": 4, "minute": 53}
